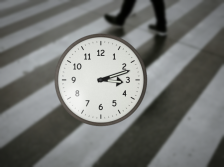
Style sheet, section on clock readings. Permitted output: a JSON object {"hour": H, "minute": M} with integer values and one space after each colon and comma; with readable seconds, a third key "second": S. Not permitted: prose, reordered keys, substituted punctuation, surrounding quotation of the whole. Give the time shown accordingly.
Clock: {"hour": 3, "minute": 12}
